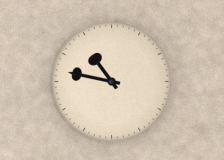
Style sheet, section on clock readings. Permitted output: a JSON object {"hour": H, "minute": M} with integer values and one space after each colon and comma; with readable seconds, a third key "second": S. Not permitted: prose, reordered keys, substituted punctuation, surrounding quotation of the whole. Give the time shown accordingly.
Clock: {"hour": 10, "minute": 47}
